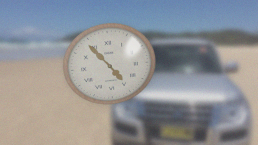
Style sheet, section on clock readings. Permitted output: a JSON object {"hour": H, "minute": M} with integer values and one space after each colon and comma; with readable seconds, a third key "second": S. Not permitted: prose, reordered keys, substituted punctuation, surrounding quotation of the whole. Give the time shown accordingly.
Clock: {"hour": 4, "minute": 54}
